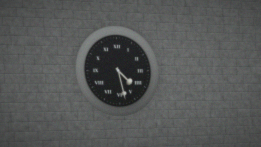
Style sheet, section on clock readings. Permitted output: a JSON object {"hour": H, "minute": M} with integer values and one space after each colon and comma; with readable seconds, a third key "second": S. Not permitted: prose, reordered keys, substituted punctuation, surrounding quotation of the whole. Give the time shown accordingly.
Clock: {"hour": 4, "minute": 28}
